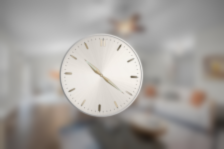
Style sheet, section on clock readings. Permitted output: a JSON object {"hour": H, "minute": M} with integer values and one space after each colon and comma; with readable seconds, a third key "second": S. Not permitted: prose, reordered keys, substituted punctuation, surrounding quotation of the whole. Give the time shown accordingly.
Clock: {"hour": 10, "minute": 21}
